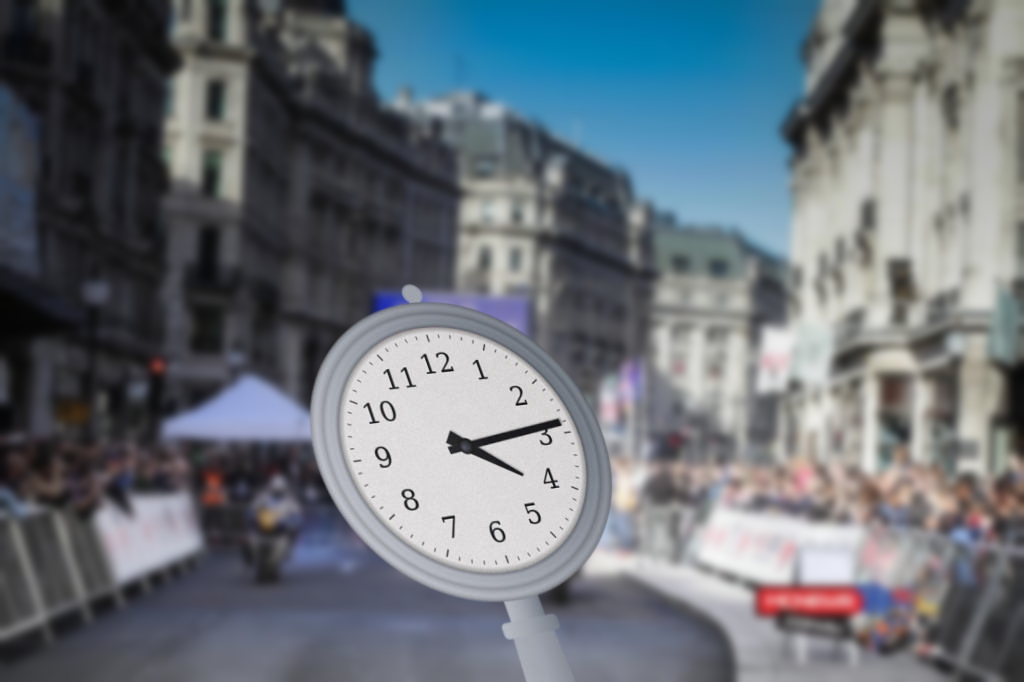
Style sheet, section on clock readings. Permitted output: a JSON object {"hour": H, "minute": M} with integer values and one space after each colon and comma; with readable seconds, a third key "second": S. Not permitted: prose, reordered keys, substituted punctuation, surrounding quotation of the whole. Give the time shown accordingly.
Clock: {"hour": 4, "minute": 14}
